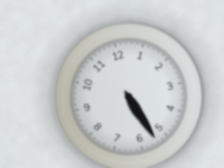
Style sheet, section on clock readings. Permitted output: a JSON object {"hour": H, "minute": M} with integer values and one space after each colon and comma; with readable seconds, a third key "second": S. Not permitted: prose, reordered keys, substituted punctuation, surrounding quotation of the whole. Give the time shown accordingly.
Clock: {"hour": 5, "minute": 27}
